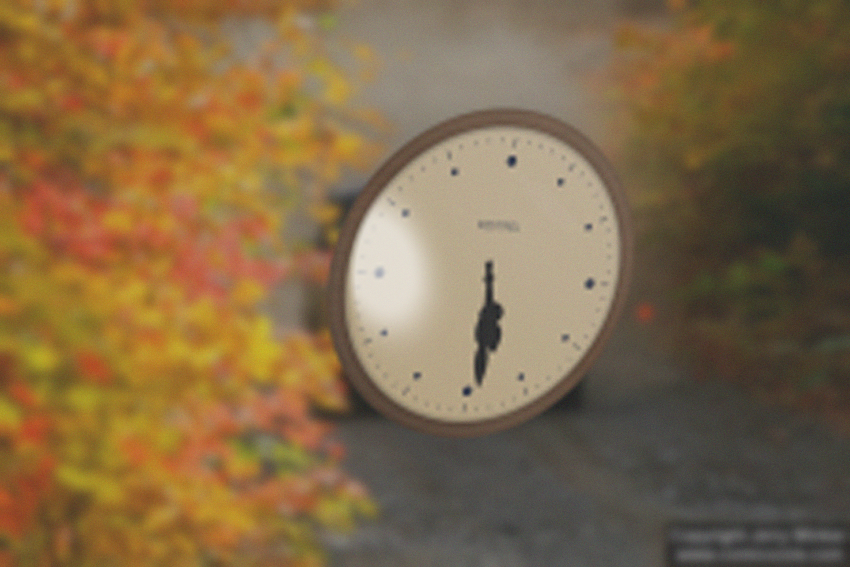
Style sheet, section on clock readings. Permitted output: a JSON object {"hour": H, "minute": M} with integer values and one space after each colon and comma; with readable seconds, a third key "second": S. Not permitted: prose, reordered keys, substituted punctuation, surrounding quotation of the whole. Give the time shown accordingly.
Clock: {"hour": 5, "minute": 29}
